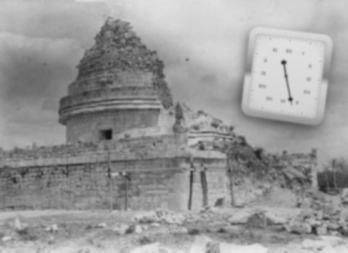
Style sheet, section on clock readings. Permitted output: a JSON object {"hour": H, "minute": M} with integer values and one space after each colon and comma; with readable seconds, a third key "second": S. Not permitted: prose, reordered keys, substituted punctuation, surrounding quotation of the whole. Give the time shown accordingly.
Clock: {"hour": 11, "minute": 27}
